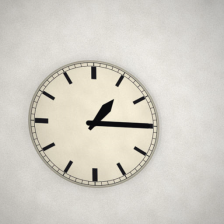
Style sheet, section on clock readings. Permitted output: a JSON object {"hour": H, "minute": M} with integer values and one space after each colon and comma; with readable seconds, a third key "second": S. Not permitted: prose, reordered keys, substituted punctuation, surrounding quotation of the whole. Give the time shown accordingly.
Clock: {"hour": 1, "minute": 15}
